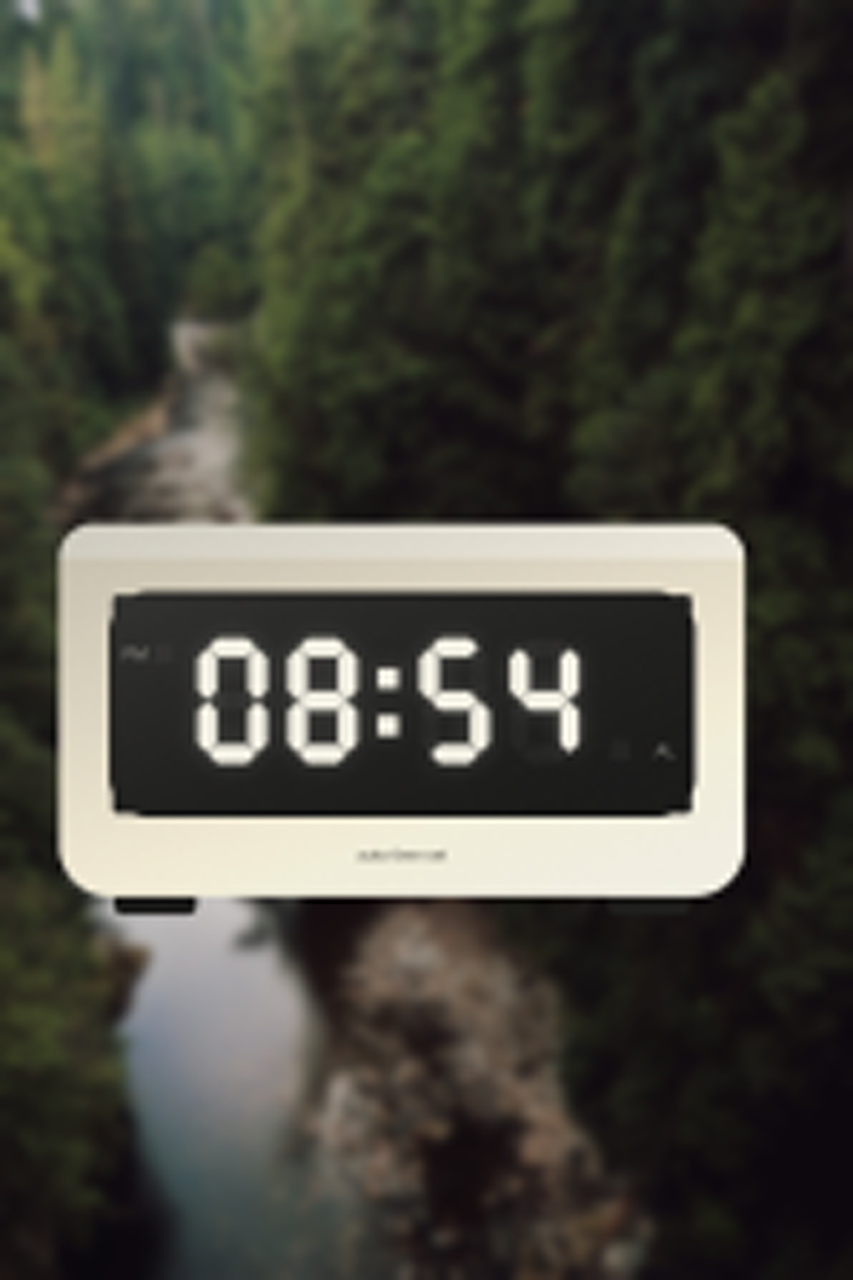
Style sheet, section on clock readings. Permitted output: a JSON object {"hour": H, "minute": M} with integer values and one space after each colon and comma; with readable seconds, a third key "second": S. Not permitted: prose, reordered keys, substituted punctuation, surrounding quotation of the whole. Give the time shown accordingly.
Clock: {"hour": 8, "minute": 54}
